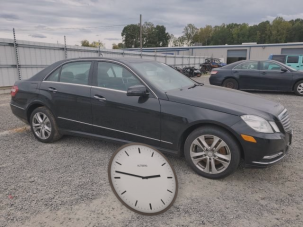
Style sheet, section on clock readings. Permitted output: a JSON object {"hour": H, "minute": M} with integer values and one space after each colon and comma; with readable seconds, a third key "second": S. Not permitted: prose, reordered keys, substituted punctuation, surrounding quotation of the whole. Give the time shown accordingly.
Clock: {"hour": 2, "minute": 47}
